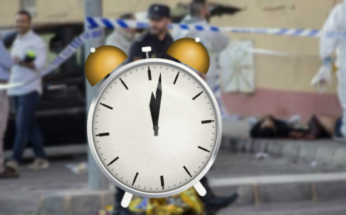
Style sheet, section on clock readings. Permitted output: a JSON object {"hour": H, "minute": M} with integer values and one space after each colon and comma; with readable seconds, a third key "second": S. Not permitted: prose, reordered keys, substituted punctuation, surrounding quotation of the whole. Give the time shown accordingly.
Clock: {"hour": 12, "minute": 2}
